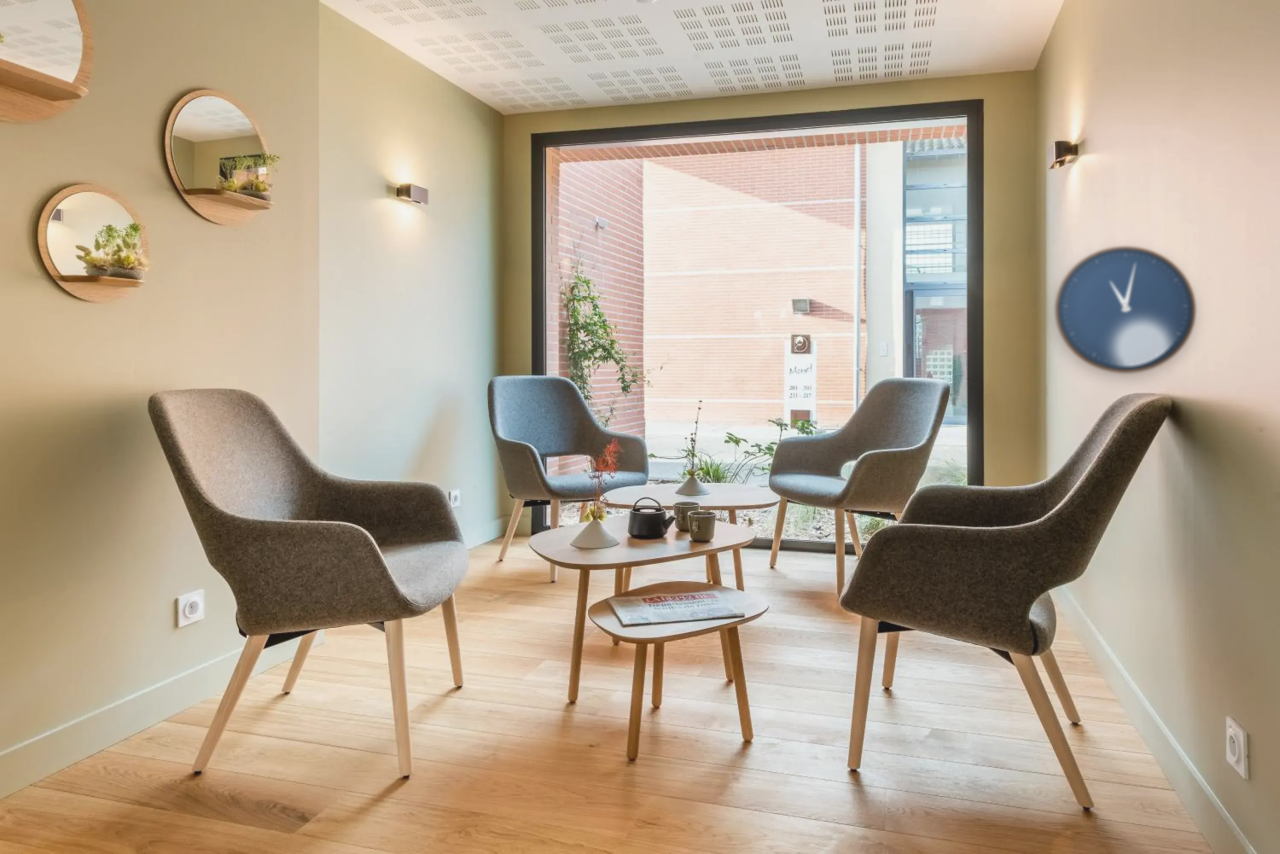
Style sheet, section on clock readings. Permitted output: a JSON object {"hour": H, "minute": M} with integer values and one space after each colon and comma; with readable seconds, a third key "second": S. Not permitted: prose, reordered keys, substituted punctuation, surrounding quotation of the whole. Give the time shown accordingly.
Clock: {"hour": 11, "minute": 2}
